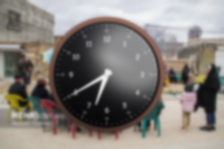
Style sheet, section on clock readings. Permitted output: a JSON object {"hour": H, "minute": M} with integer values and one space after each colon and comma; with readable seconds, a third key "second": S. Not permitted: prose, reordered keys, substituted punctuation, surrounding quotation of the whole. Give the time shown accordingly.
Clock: {"hour": 6, "minute": 40}
